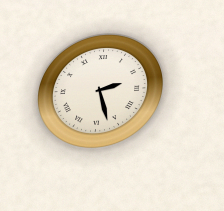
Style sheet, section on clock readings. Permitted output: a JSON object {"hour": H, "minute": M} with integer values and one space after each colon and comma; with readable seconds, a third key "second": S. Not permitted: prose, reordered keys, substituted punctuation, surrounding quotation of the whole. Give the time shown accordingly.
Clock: {"hour": 2, "minute": 27}
